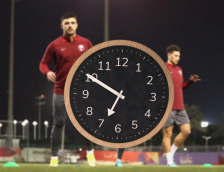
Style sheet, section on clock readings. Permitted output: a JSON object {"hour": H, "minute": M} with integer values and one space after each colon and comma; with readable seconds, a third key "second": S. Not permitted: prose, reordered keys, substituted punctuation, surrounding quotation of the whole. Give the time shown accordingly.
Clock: {"hour": 6, "minute": 50}
